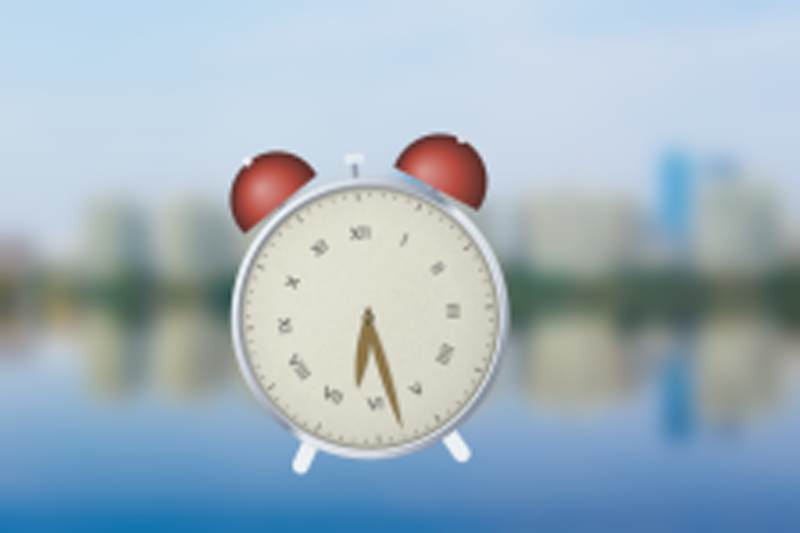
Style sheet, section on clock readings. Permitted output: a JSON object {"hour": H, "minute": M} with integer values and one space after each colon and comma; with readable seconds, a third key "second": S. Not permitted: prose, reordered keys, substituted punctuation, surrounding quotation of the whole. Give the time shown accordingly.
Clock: {"hour": 6, "minute": 28}
